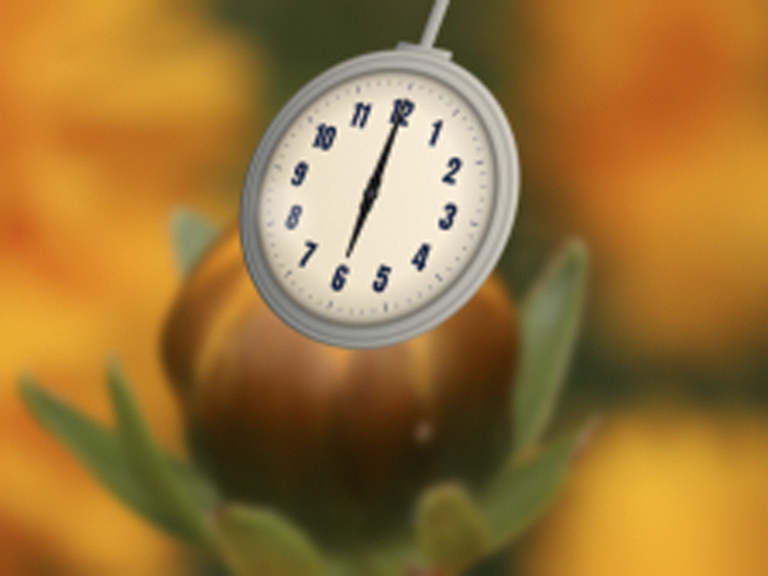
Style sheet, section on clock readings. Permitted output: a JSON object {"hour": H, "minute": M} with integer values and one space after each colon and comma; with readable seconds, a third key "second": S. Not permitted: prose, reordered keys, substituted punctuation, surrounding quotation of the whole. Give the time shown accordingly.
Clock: {"hour": 6, "minute": 0}
